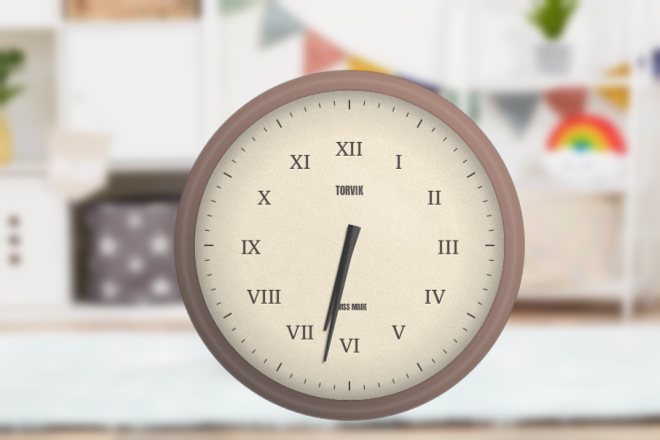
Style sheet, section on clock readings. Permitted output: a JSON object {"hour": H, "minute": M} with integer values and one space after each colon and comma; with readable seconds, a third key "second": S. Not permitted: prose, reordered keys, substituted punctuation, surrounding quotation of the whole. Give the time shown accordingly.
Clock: {"hour": 6, "minute": 32}
